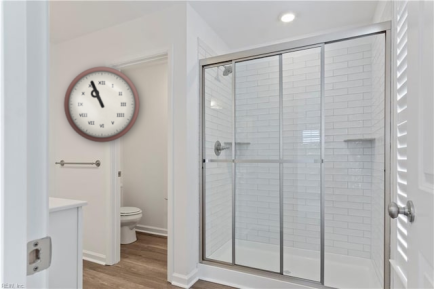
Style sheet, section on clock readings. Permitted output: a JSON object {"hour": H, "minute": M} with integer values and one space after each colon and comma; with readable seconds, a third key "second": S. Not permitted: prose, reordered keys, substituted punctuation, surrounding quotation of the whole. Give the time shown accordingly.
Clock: {"hour": 10, "minute": 56}
